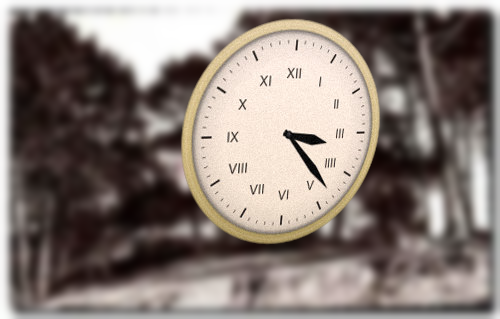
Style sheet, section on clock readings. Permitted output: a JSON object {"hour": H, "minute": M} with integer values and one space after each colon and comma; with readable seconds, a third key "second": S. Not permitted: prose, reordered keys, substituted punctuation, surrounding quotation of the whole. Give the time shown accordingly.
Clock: {"hour": 3, "minute": 23}
